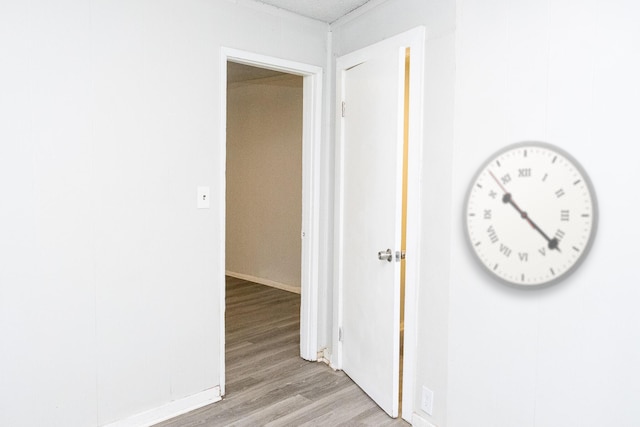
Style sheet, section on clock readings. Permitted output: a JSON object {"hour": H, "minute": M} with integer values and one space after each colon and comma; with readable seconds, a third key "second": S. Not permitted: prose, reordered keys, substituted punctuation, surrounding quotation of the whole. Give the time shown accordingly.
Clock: {"hour": 10, "minute": 21, "second": 53}
